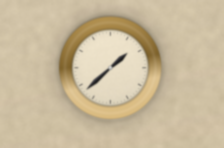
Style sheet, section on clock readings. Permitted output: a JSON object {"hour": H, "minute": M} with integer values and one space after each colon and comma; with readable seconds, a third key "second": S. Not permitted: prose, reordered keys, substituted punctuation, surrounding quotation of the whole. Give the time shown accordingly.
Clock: {"hour": 1, "minute": 38}
